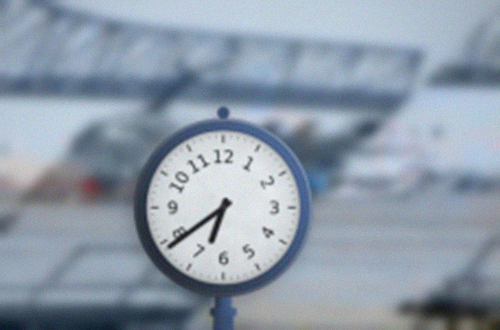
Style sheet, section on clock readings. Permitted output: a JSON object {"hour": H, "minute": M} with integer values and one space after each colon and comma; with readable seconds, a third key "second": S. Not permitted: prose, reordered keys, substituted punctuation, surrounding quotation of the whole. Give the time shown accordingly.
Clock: {"hour": 6, "minute": 39}
